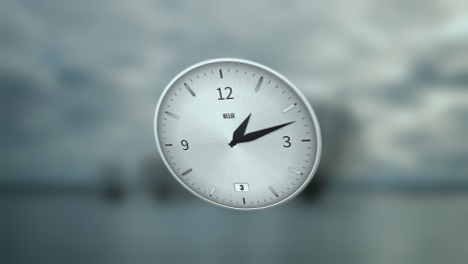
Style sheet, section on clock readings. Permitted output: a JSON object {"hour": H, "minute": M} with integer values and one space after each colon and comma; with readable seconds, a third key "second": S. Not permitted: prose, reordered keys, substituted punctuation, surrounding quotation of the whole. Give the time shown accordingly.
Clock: {"hour": 1, "minute": 12}
